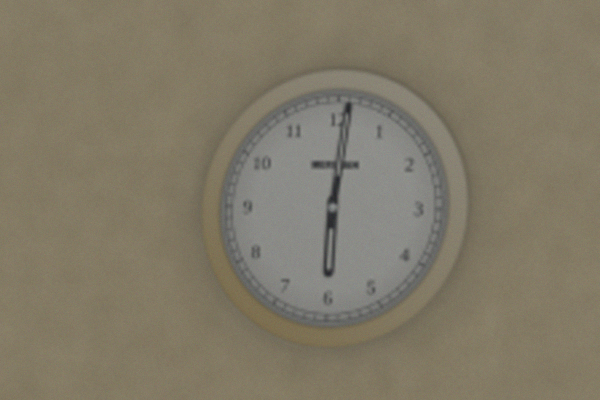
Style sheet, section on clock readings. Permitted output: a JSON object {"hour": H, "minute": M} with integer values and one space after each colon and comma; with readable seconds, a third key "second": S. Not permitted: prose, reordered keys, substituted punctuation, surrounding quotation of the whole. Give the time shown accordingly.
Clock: {"hour": 6, "minute": 1}
